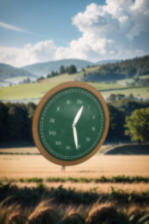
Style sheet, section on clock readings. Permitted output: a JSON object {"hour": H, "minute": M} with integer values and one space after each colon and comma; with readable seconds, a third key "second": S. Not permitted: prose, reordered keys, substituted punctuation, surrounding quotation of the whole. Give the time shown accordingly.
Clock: {"hour": 12, "minute": 26}
